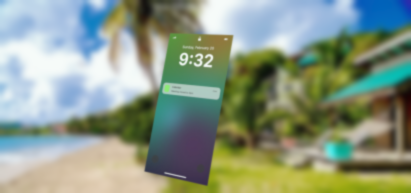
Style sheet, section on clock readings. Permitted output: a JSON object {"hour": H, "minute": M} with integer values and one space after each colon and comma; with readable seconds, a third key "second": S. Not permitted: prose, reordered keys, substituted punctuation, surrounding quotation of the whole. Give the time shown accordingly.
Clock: {"hour": 9, "minute": 32}
